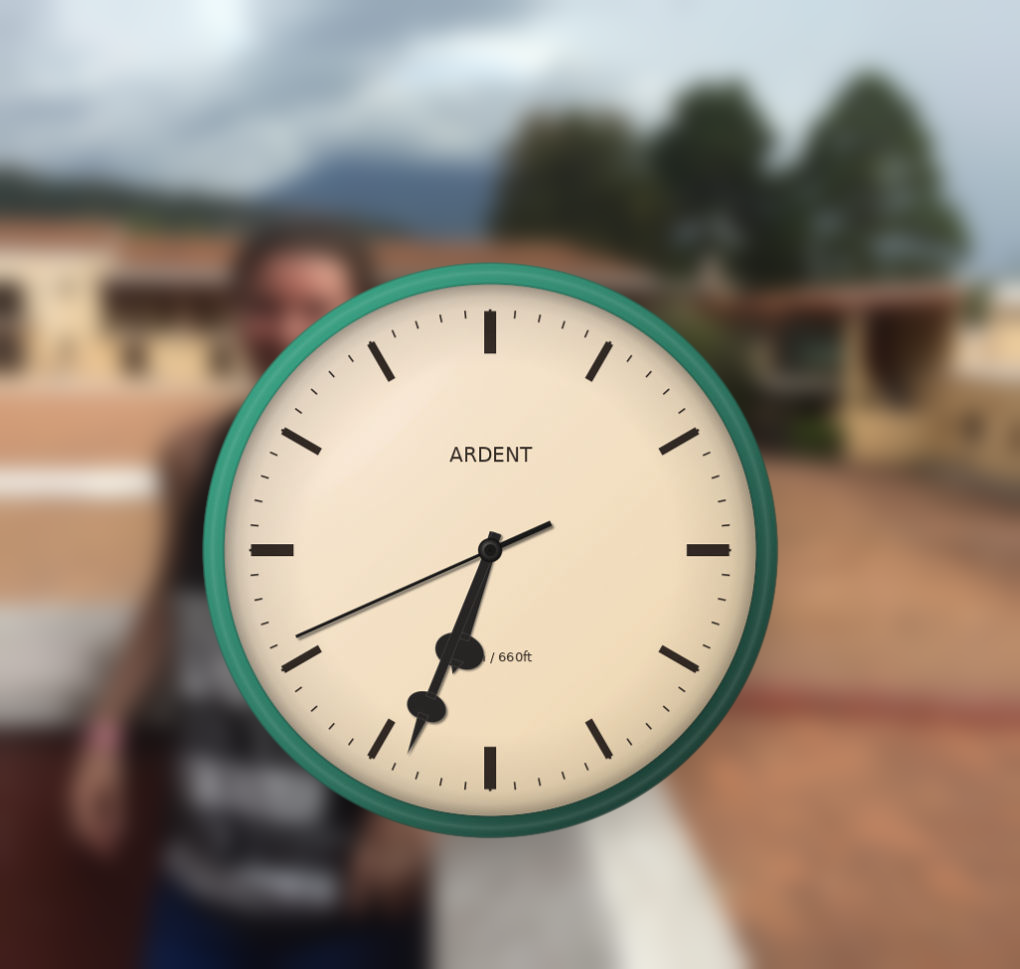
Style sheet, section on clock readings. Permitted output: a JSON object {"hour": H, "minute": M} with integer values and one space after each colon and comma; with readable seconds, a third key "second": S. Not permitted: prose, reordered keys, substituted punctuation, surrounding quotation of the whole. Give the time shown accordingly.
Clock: {"hour": 6, "minute": 33, "second": 41}
